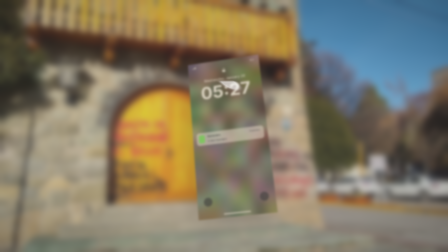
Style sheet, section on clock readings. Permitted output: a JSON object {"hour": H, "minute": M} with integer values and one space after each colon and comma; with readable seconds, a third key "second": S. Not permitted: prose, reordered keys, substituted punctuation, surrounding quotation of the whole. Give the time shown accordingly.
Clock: {"hour": 5, "minute": 27}
